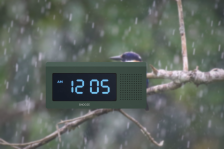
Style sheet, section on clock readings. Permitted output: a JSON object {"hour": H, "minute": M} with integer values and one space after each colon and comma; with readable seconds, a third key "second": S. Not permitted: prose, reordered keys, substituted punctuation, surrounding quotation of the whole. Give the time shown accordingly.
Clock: {"hour": 12, "minute": 5}
